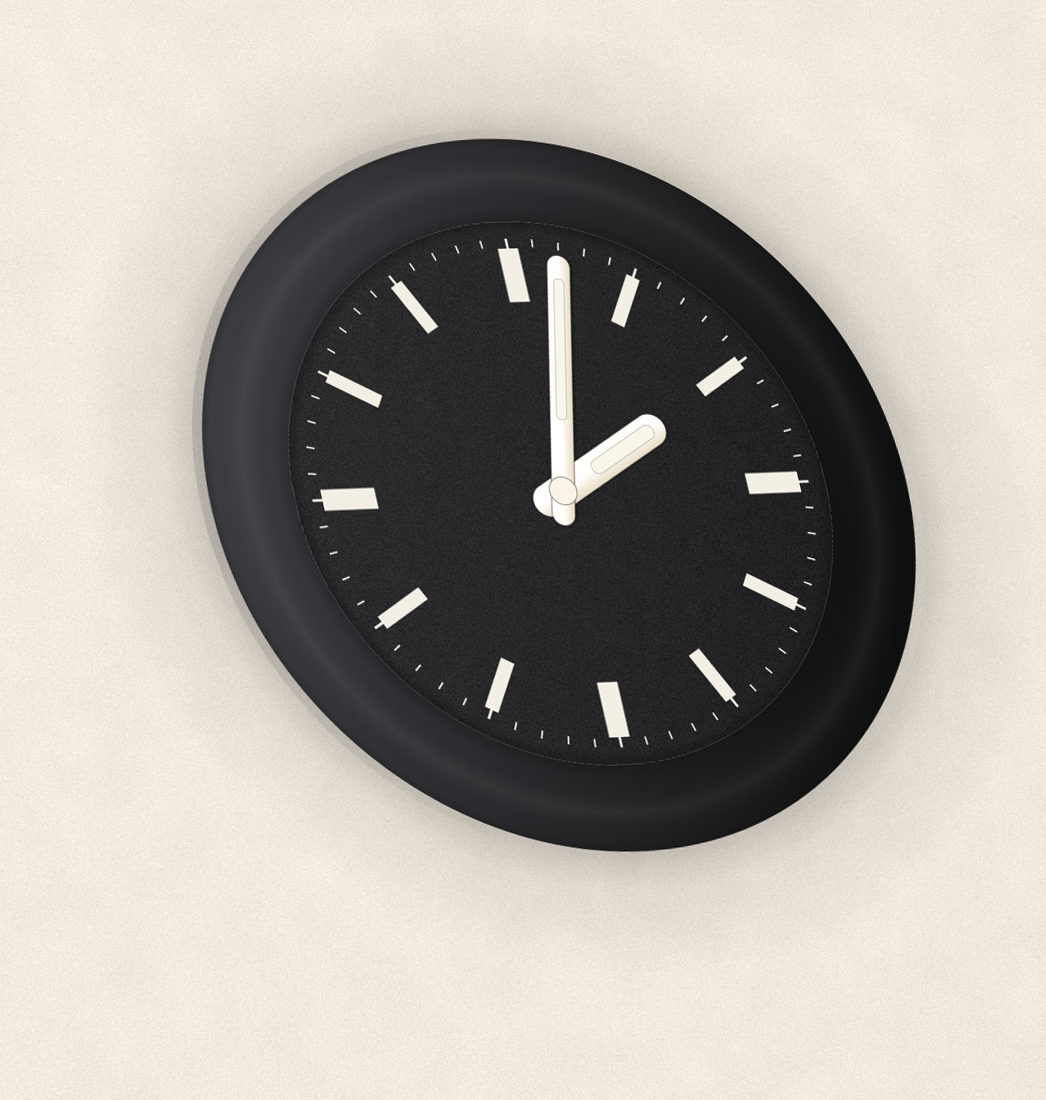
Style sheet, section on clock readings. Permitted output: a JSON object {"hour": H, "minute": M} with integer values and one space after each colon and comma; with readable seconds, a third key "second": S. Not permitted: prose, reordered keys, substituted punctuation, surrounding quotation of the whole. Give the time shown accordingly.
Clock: {"hour": 2, "minute": 2}
